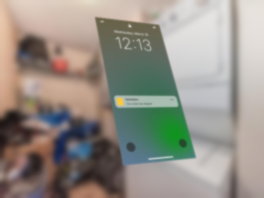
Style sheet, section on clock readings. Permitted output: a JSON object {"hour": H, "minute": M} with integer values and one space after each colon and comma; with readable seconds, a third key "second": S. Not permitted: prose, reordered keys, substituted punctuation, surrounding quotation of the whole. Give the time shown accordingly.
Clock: {"hour": 12, "minute": 13}
